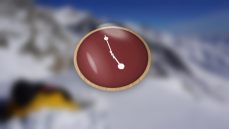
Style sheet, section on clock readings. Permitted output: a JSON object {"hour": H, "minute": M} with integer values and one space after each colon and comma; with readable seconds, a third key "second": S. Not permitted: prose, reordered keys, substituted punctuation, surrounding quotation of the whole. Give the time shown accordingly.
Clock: {"hour": 4, "minute": 57}
